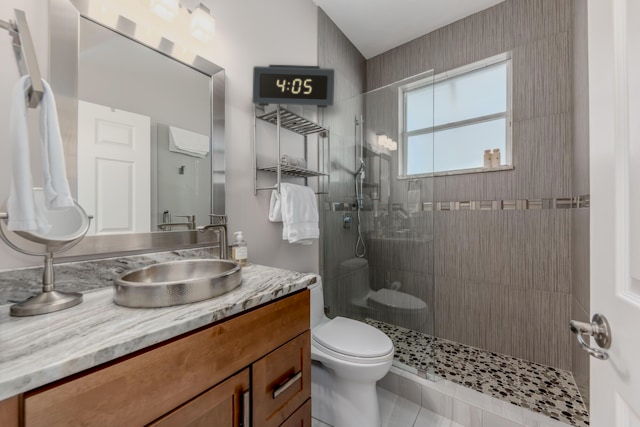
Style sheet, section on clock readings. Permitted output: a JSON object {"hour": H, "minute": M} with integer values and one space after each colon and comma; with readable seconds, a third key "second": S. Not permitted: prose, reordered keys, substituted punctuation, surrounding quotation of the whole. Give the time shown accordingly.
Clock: {"hour": 4, "minute": 5}
